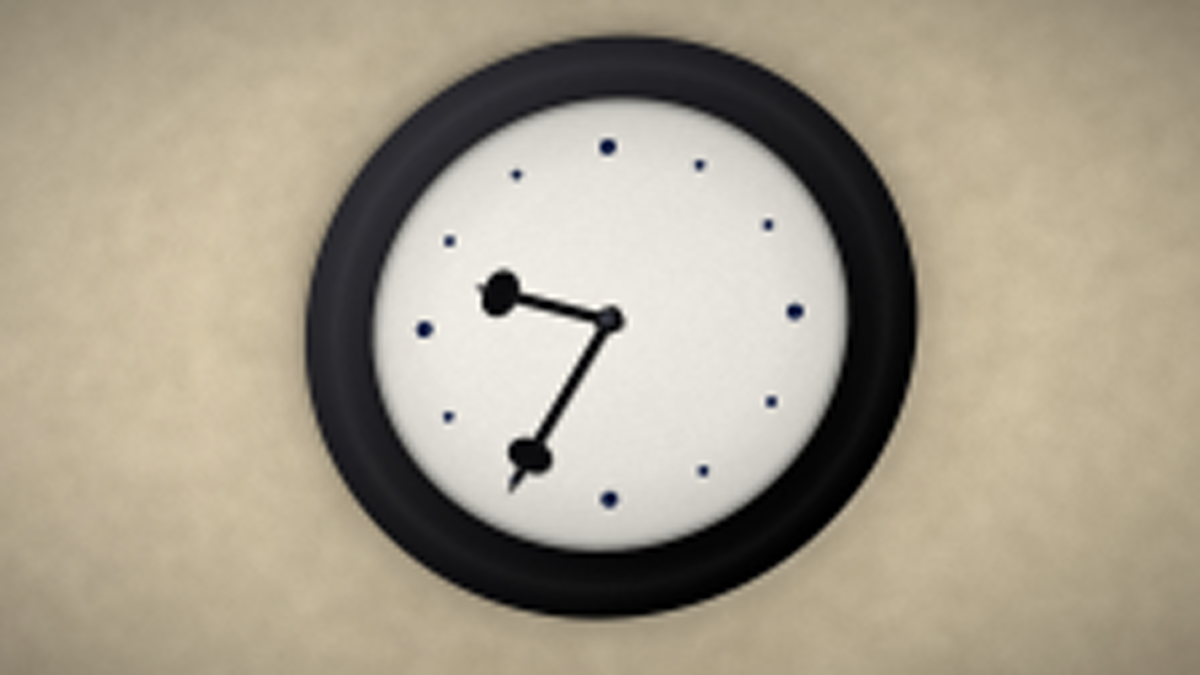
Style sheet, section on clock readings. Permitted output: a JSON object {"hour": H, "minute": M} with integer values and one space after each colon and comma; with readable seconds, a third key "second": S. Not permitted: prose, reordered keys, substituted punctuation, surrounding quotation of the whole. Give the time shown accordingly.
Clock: {"hour": 9, "minute": 35}
